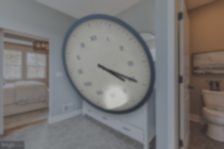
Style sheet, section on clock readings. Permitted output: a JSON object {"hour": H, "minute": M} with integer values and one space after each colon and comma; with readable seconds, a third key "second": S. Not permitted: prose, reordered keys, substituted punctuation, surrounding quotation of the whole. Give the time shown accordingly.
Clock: {"hour": 4, "minute": 20}
